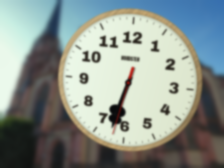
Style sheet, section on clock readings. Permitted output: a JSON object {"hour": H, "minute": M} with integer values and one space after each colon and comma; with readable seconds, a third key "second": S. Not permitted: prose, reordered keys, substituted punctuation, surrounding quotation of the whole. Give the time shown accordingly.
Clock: {"hour": 6, "minute": 32, "second": 32}
